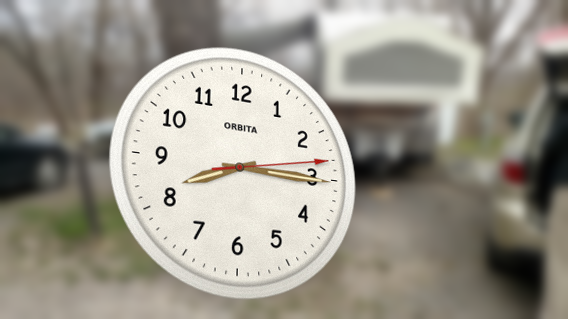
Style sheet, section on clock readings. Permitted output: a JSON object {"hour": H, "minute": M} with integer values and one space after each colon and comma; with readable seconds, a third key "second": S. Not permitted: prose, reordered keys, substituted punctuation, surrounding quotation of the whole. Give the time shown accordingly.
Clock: {"hour": 8, "minute": 15, "second": 13}
